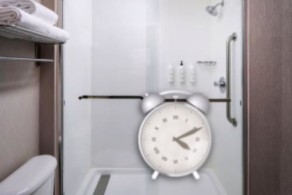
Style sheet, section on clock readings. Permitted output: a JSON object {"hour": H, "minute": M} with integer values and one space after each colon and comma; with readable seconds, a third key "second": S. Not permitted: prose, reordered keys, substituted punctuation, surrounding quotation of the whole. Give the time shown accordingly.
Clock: {"hour": 4, "minute": 11}
